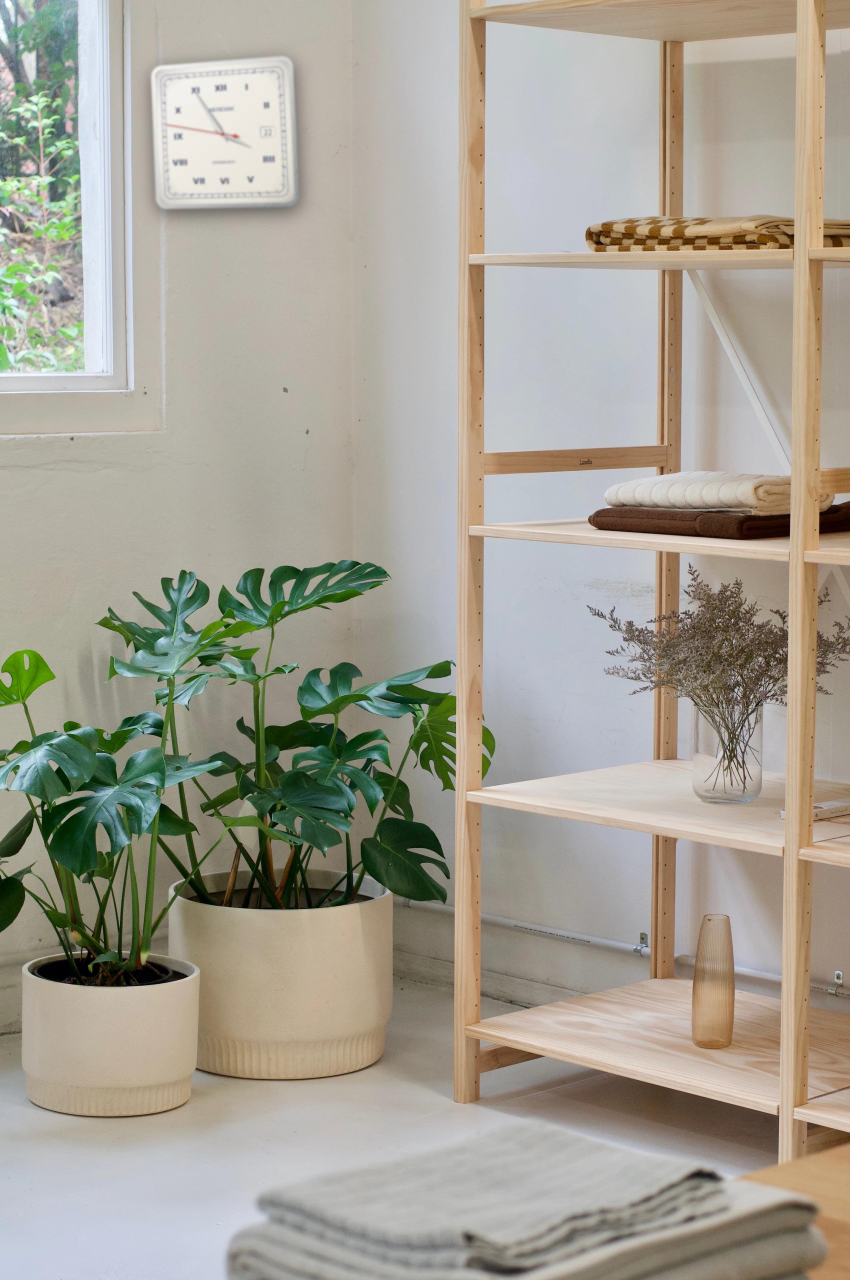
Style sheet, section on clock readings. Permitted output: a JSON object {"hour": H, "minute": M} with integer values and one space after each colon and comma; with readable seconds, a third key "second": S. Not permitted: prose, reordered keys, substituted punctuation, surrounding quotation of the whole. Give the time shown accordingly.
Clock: {"hour": 3, "minute": 54, "second": 47}
